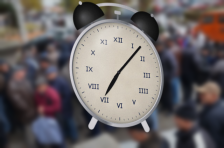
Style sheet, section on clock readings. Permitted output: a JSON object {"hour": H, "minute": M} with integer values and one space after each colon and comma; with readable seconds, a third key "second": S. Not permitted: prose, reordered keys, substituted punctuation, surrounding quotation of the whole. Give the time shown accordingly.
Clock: {"hour": 7, "minute": 7}
